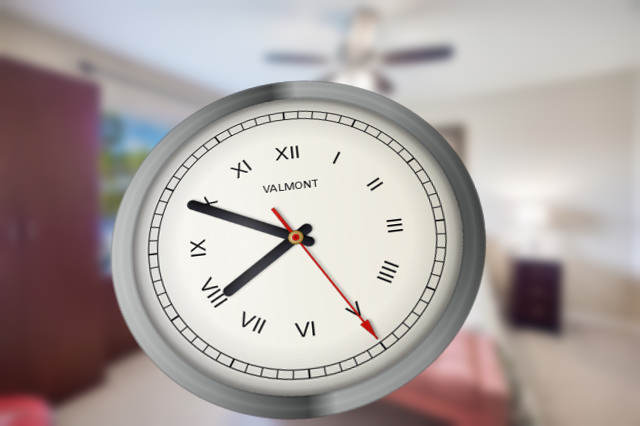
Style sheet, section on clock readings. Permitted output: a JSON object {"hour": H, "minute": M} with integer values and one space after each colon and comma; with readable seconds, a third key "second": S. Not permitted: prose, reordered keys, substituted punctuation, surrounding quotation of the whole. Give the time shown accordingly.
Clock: {"hour": 7, "minute": 49, "second": 25}
